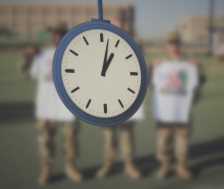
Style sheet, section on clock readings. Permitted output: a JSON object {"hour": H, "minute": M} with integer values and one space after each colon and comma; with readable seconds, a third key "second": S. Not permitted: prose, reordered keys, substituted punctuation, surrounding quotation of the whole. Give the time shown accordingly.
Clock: {"hour": 1, "minute": 2}
